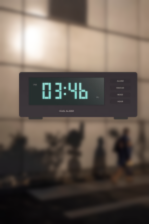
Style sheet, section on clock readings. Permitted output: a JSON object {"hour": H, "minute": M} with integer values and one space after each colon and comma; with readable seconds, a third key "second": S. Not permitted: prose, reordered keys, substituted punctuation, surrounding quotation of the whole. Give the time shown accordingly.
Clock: {"hour": 3, "minute": 46}
